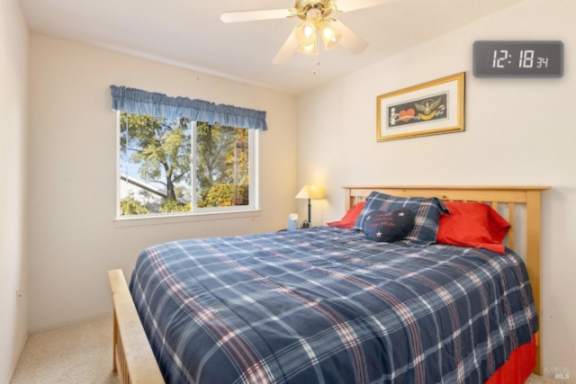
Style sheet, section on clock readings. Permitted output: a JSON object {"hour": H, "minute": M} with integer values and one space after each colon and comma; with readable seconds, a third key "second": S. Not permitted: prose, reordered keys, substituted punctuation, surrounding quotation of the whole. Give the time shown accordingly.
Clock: {"hour": 12, "minute": 18, "second": 34}
